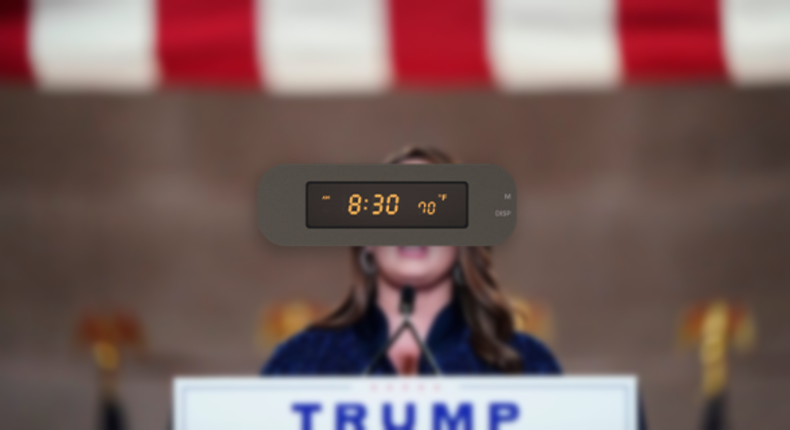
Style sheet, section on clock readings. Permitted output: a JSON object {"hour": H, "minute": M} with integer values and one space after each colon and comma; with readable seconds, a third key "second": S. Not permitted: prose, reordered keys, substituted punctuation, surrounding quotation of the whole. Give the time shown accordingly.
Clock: {"hour": 8, "minute": 30}
